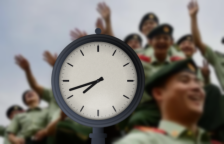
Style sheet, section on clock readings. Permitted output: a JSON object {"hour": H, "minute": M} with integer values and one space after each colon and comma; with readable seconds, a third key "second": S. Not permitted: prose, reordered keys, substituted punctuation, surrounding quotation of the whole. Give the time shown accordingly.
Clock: {"hour": 7, "minute": 42}
